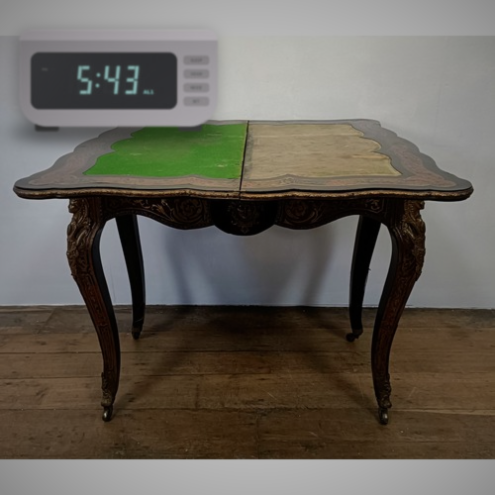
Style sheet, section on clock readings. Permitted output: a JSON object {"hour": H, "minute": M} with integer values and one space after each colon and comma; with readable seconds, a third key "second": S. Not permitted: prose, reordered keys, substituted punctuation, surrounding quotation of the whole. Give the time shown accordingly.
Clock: {"hour": 5, "minute": 43}
